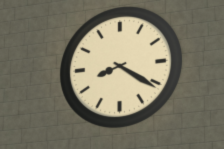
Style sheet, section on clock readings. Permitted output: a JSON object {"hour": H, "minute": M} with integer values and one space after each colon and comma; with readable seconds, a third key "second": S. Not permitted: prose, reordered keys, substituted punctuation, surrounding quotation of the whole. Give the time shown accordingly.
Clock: {"hour": 8, "minute": 21}
